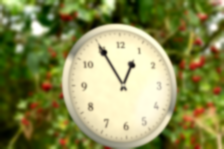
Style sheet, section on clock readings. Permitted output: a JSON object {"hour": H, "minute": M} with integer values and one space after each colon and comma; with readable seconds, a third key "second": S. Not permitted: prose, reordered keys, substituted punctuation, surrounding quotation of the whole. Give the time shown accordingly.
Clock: {"hour": 12, "minute": 55}
